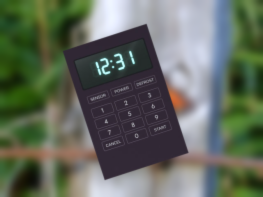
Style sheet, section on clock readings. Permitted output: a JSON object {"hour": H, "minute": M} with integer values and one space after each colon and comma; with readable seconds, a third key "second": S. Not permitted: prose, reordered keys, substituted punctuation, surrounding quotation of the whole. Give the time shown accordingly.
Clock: {"hour": 12, "minute": 31}
